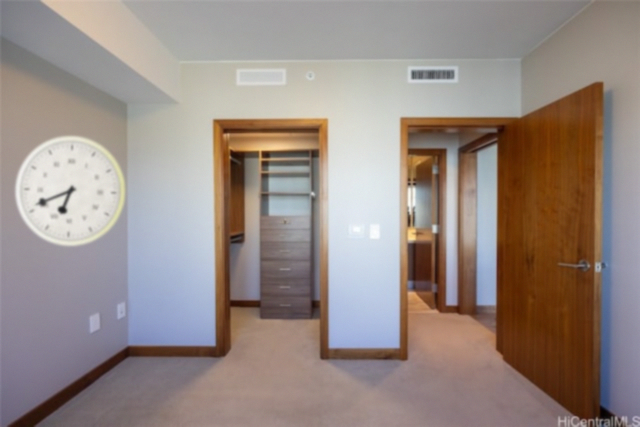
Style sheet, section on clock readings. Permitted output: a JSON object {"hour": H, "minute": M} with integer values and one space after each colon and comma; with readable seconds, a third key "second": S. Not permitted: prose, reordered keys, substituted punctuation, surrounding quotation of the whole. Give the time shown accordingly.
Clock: {"hour": 6, "minute": 41}
